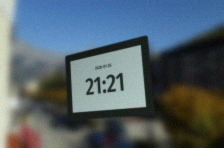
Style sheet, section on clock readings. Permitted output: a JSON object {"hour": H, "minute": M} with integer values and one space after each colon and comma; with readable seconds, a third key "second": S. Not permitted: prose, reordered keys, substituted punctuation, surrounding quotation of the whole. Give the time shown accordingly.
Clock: {"hour": 21, "minute": 21}
